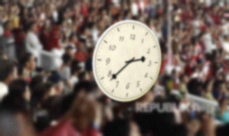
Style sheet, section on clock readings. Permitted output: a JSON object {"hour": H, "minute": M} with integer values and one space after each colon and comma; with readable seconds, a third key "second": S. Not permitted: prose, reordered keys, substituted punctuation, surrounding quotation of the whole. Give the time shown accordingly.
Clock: {"hour": 2, "minute": 38}
